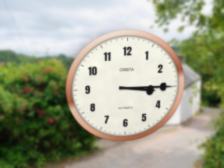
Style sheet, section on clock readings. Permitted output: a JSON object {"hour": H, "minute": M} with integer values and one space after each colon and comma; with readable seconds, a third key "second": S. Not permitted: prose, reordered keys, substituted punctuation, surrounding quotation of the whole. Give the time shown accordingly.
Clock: {"hour": 3, "minute": 15}
